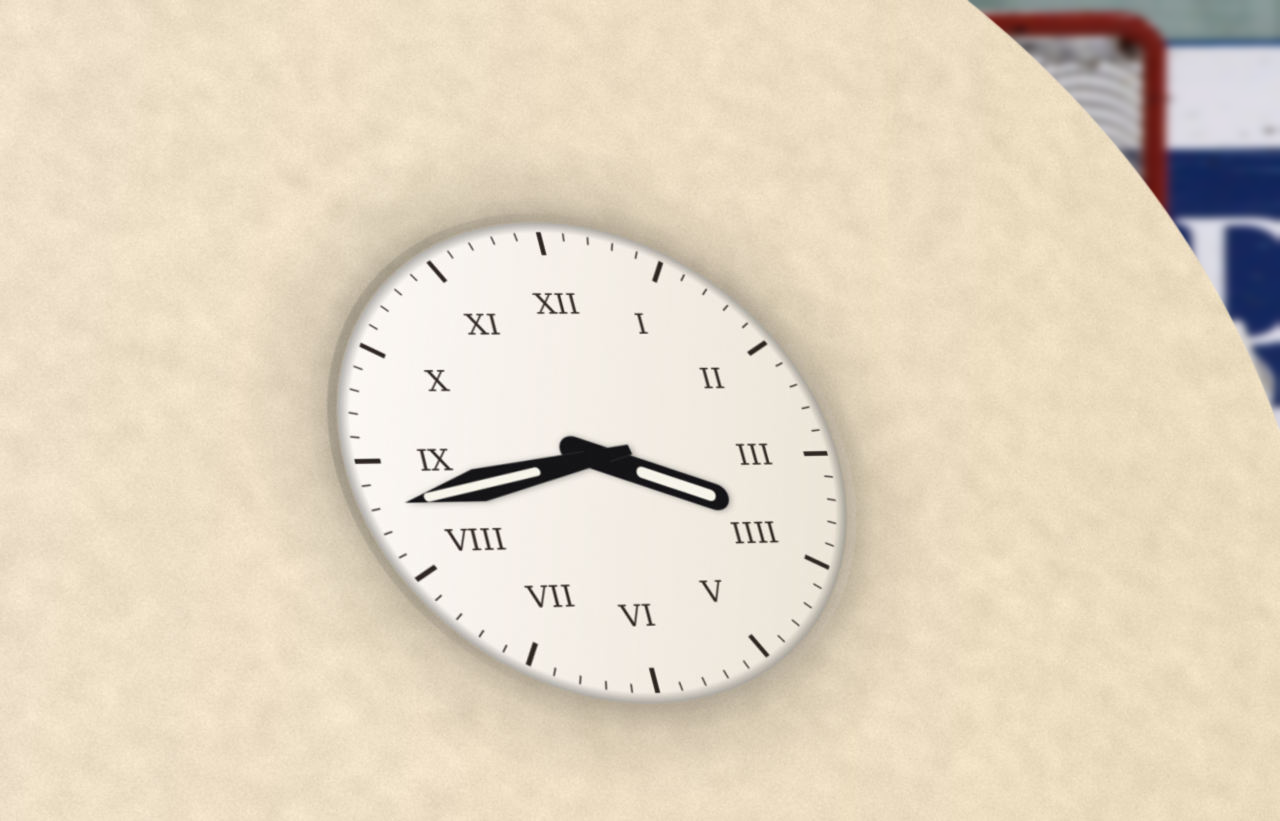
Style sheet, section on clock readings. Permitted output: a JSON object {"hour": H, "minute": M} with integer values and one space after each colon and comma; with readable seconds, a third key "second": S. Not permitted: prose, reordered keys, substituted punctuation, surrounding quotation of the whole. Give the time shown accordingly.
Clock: {"hour": 3, "minute": 43}
